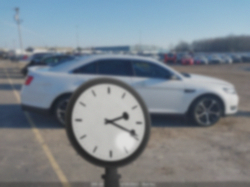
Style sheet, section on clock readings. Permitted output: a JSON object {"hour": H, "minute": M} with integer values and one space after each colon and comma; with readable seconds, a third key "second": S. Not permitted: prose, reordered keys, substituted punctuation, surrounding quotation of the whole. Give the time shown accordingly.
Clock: {"hour": 2, "minute": 19}
